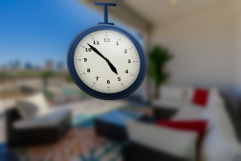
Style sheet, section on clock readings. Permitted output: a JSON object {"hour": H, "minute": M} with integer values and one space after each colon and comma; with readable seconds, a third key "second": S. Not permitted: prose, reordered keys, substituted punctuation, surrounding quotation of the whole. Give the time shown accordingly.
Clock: {"hour": 4, "minute": 52}
